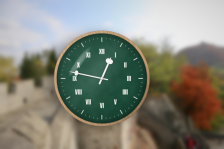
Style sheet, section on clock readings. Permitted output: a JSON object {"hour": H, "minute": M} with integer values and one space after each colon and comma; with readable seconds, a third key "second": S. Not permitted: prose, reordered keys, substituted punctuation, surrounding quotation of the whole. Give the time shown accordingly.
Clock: {"hour": 12, "minute": 47}
